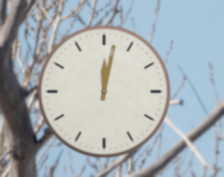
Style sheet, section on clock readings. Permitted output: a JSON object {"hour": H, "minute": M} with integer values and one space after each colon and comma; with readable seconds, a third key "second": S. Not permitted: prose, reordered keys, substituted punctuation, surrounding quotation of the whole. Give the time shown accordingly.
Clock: {"hour": 12, "minute": 2}
